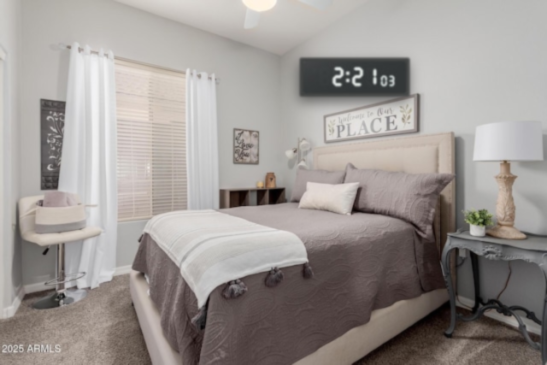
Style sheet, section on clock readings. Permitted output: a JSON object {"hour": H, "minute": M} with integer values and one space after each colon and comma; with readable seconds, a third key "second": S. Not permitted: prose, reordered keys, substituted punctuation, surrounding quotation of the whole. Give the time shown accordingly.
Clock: {"hour": 2, "minute": 21, "second": 3}
